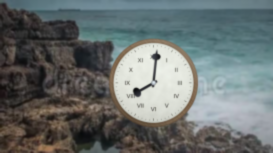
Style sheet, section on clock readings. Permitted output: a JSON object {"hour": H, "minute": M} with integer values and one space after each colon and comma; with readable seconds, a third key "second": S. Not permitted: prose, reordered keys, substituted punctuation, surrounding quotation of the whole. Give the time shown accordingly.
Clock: {"hour": 8, "minute": 1}
